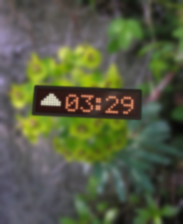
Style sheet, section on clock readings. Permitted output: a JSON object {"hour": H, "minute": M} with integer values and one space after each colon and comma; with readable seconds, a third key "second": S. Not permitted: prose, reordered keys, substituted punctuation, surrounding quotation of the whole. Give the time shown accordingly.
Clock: {"hour": 3, "minute": 29}
